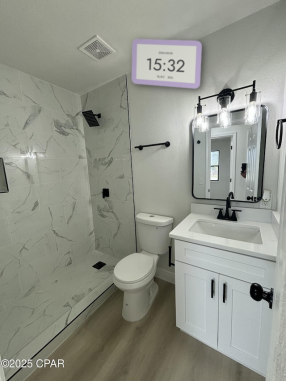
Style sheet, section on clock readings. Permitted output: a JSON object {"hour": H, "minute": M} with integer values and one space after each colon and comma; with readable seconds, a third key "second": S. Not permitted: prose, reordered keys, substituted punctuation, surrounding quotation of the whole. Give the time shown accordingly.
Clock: {"hour": 15, "minute": 32}
